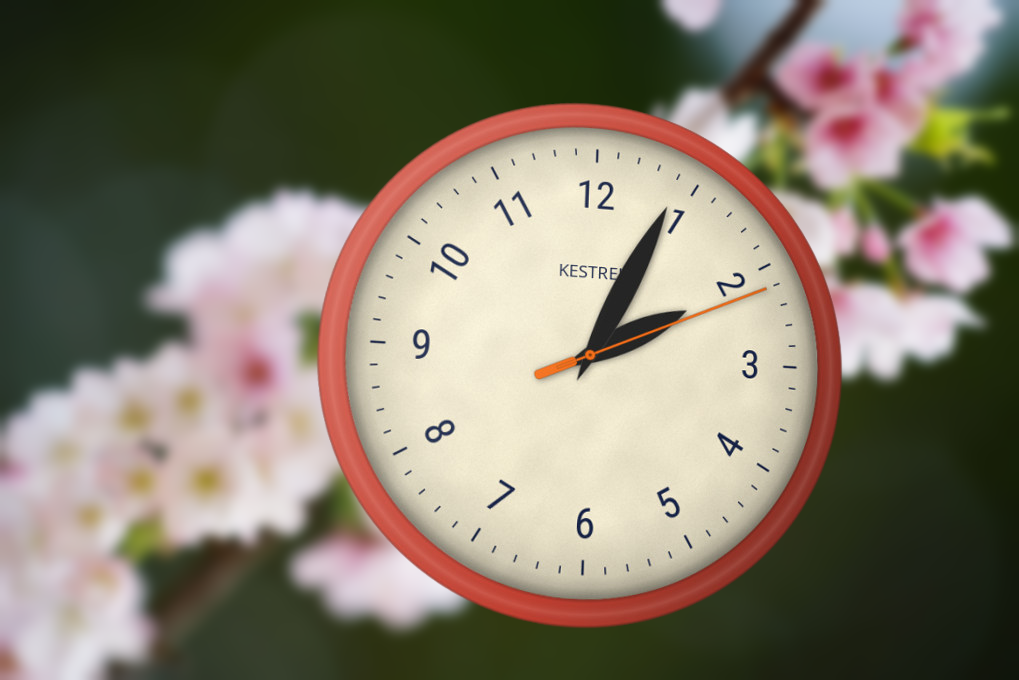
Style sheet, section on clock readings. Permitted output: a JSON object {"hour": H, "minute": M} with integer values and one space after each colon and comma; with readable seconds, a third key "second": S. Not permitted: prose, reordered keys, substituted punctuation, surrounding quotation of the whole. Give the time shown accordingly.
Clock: {"hour": 2, "minute": 4, "second": 11}
